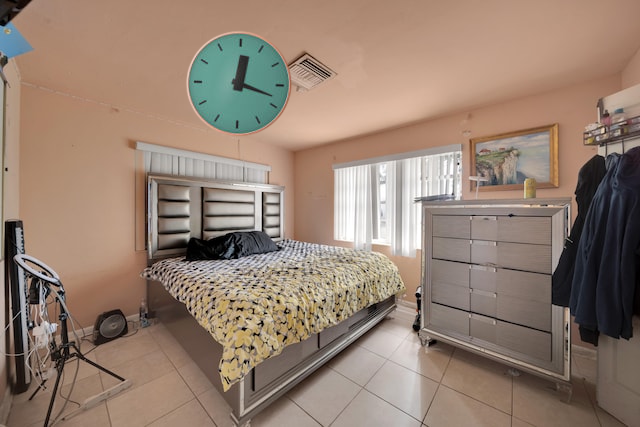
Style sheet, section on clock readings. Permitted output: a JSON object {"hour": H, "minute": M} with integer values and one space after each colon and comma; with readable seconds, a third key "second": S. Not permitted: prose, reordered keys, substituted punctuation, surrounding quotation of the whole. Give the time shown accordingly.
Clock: {"hour": 12, "minute": 18}
